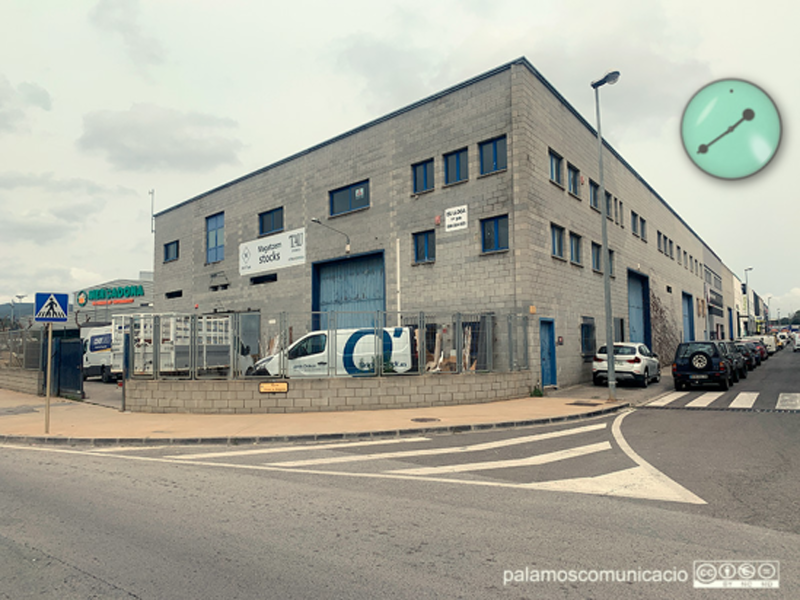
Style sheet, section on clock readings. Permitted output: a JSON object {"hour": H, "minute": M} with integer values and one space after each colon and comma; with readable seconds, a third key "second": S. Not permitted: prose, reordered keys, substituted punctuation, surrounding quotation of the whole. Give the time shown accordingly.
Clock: {"hour": 1, "minute": 39}
